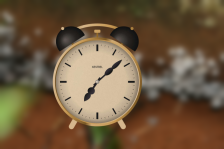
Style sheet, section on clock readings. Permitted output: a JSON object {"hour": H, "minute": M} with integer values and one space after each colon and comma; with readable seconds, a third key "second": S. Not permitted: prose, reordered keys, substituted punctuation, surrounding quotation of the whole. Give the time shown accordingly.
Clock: {"hour": 7, "minute": 8}
